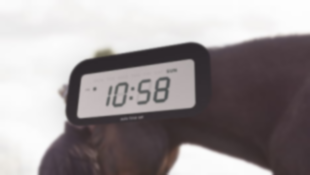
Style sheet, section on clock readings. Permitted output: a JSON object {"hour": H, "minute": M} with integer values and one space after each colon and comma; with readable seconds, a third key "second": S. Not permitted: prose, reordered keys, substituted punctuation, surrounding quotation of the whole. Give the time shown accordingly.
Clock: {"hour": 10, "minute": 58}
